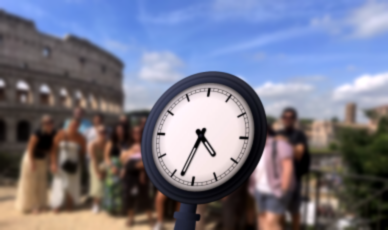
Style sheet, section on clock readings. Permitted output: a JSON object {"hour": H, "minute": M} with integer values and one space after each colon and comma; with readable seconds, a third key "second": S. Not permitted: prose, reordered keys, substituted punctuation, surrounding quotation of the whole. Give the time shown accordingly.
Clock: {"hour": 4, "minute": 33}
